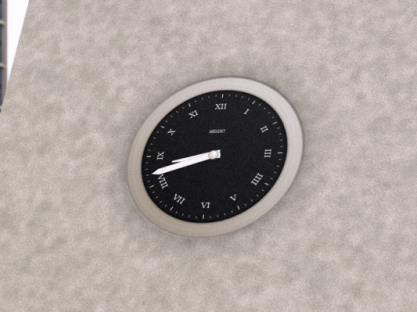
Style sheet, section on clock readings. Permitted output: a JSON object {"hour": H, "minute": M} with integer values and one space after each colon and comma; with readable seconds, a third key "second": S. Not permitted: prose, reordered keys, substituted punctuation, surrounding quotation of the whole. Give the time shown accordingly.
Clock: {"hour": 8, "minute": 42}
